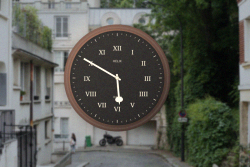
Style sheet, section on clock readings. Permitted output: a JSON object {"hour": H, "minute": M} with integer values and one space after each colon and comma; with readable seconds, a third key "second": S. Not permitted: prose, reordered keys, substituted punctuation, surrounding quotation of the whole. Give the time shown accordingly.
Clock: {"hour": 5, "minute": 50}
